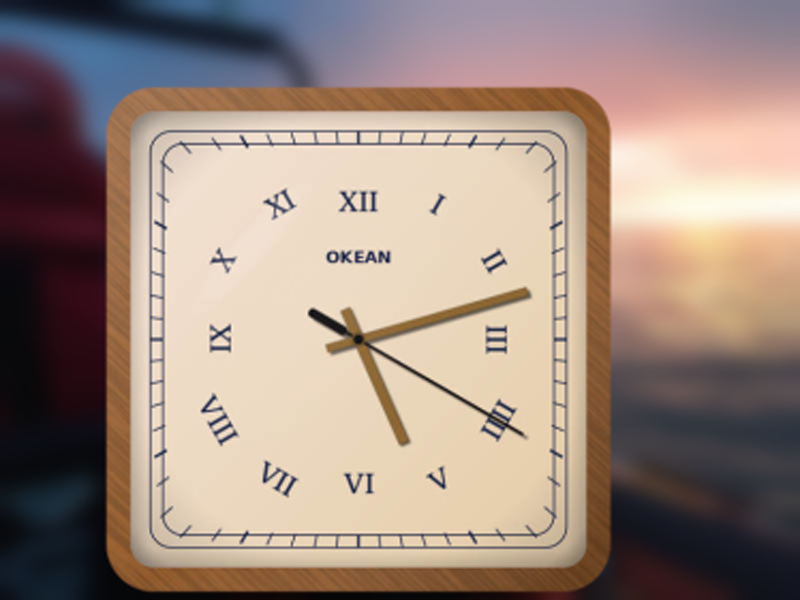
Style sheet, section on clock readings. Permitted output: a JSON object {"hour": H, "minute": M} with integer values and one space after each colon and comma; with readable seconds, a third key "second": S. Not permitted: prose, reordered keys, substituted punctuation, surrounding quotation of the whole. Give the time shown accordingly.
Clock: {"hour": 5, "minute": 12, "second": 20}
